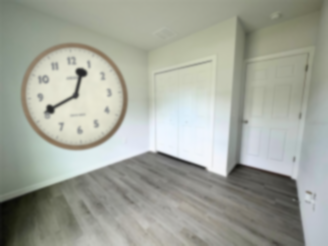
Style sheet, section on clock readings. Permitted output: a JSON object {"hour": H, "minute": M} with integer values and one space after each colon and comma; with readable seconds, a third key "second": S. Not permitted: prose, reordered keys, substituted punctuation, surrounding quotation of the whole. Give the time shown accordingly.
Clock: {"hour": 12, "minute": 41}
